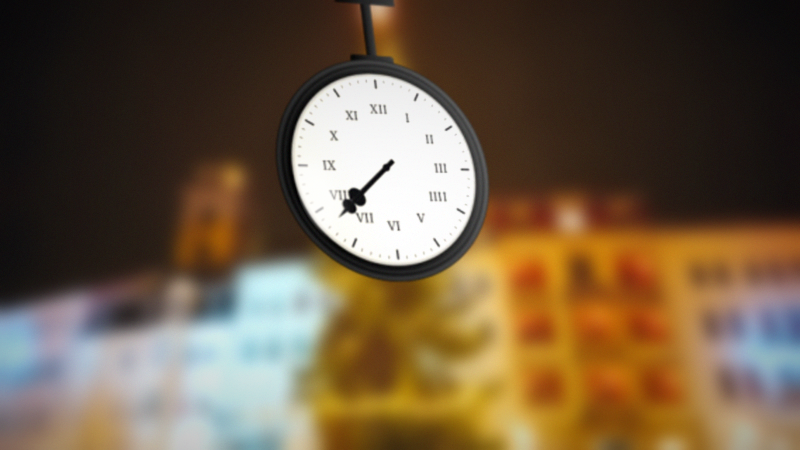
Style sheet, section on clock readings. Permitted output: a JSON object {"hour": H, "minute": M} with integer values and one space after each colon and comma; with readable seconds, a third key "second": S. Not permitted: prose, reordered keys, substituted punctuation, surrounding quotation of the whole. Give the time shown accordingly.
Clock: {"hour": 7, "minute": 38}
